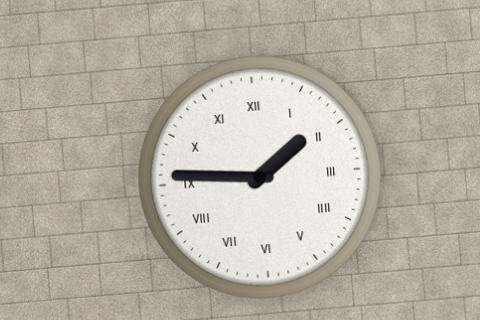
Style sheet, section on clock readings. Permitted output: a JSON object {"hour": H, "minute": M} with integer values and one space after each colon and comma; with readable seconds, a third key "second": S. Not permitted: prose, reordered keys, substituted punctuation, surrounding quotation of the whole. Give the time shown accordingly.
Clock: {"hour": 1, "minute": 46}
